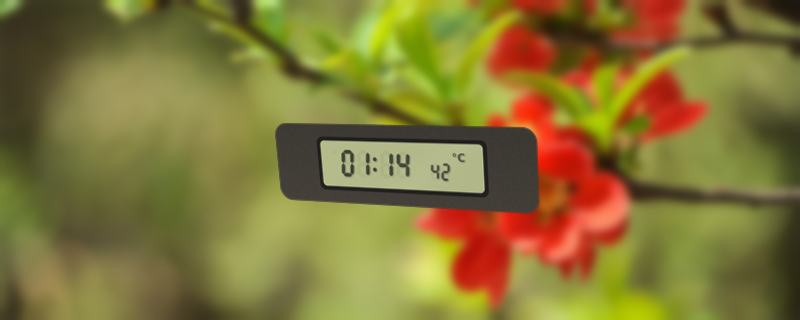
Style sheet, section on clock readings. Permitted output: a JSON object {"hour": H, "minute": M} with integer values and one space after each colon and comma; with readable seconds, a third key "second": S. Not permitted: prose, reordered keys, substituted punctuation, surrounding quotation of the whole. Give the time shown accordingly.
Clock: {"hour": 1, "minute": 14}
